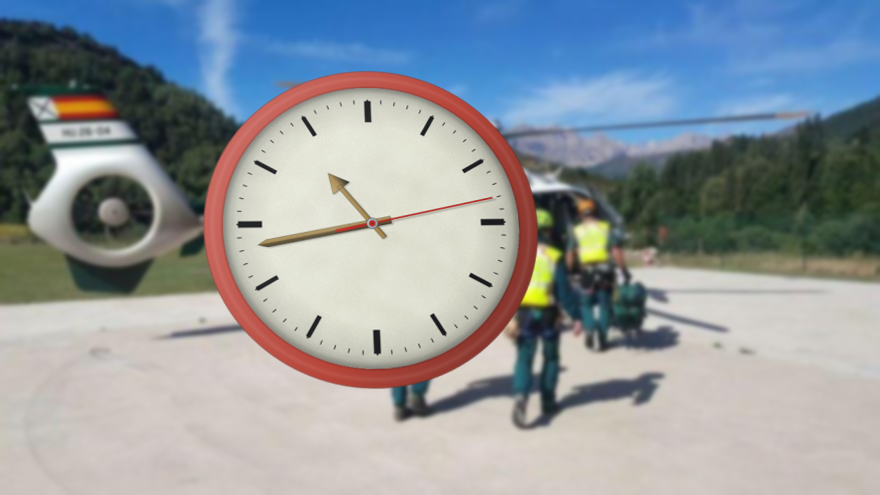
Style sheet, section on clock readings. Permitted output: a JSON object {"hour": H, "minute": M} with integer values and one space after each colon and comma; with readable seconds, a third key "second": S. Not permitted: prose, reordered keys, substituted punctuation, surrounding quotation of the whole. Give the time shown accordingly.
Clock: {"hour": 10, "minute": 43, "second": 13}
